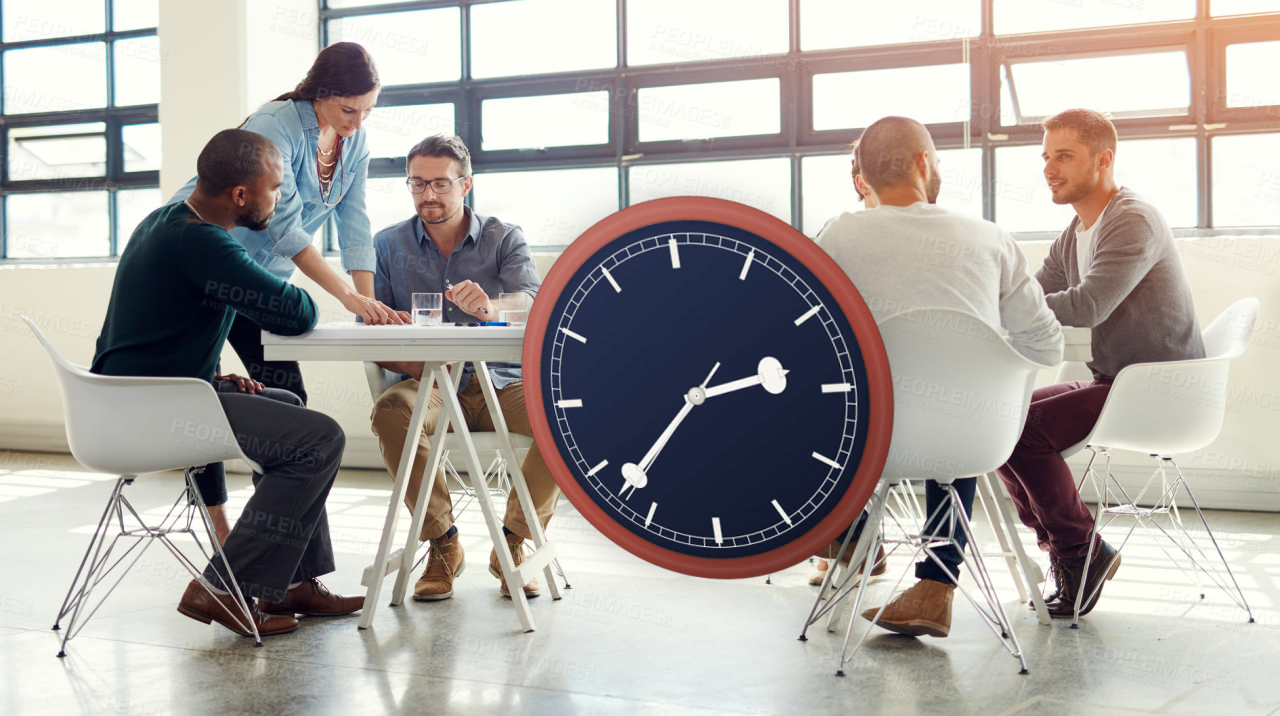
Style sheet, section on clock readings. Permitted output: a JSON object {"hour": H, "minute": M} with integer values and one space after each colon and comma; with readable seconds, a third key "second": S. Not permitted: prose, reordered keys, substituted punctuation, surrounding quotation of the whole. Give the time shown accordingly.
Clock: {"hour": 2, "minute": 37, "second": 37}
